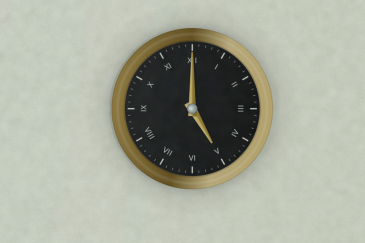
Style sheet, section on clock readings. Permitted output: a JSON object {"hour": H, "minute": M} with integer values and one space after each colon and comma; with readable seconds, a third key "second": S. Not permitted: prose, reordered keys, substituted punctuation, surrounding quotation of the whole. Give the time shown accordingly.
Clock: {"hour": 5, "minute": 0}
